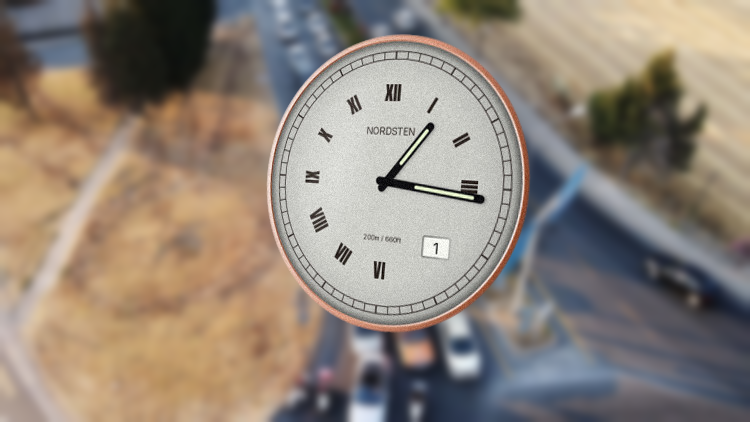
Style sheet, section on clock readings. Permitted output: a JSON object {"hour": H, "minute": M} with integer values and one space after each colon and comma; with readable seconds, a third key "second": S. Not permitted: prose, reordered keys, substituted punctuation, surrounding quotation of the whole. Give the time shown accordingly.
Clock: {"hour": 1, "minute": 16}
